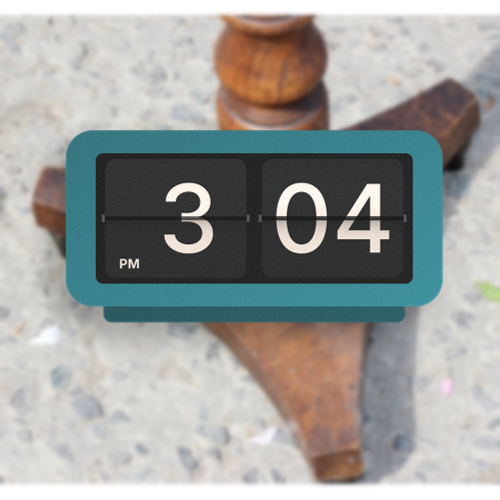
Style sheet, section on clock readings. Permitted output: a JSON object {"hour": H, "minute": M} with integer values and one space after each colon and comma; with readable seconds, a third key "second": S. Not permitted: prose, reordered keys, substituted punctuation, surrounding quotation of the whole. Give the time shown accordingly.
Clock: {"hour": 3, "minute": 4}
